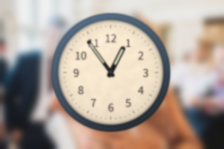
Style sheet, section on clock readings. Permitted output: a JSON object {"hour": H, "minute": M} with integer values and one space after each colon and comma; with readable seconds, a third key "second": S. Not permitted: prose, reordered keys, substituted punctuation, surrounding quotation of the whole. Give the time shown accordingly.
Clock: {"hour": 12, "minute": 54}
